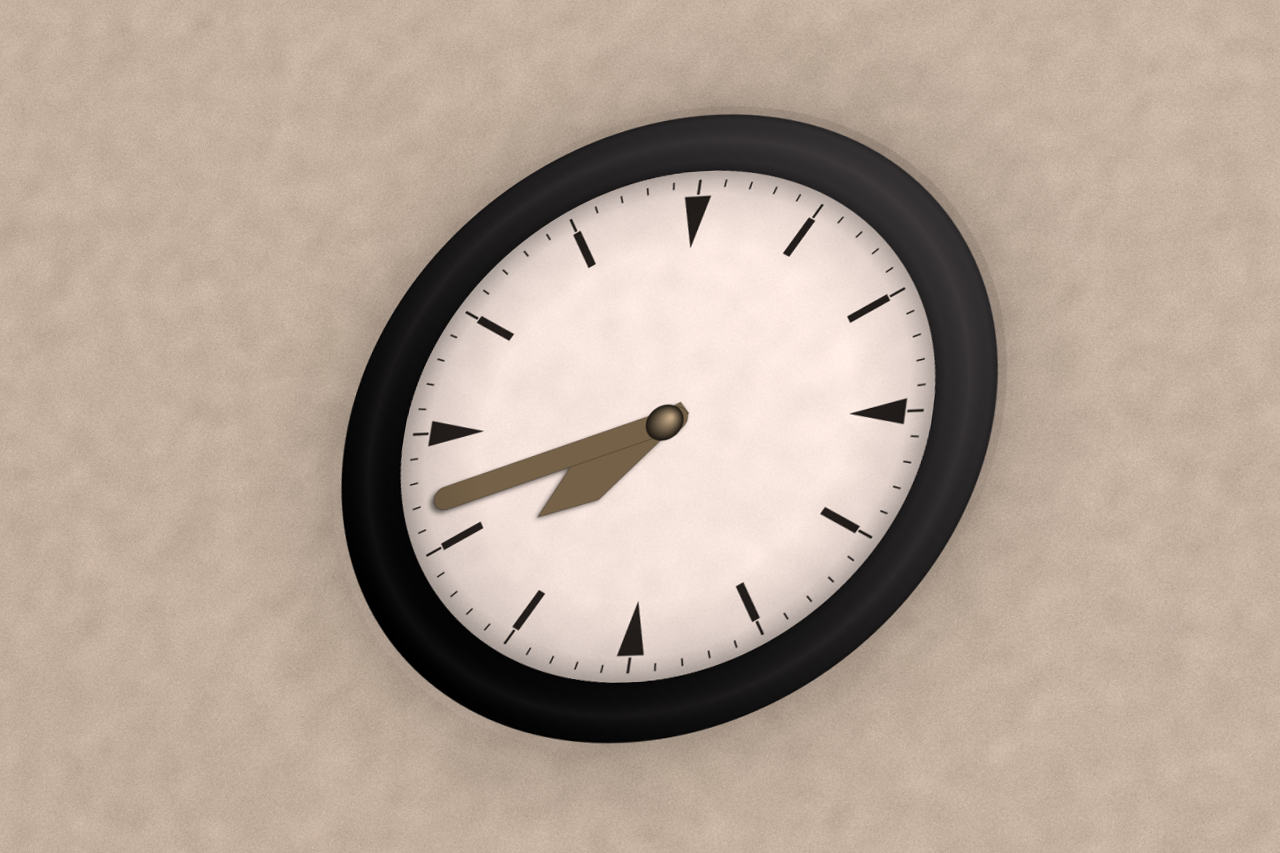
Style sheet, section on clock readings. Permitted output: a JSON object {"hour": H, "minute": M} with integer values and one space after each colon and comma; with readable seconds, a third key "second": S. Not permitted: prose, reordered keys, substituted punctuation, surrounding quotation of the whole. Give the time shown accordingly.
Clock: {"hour": 7, "minute": 42}
